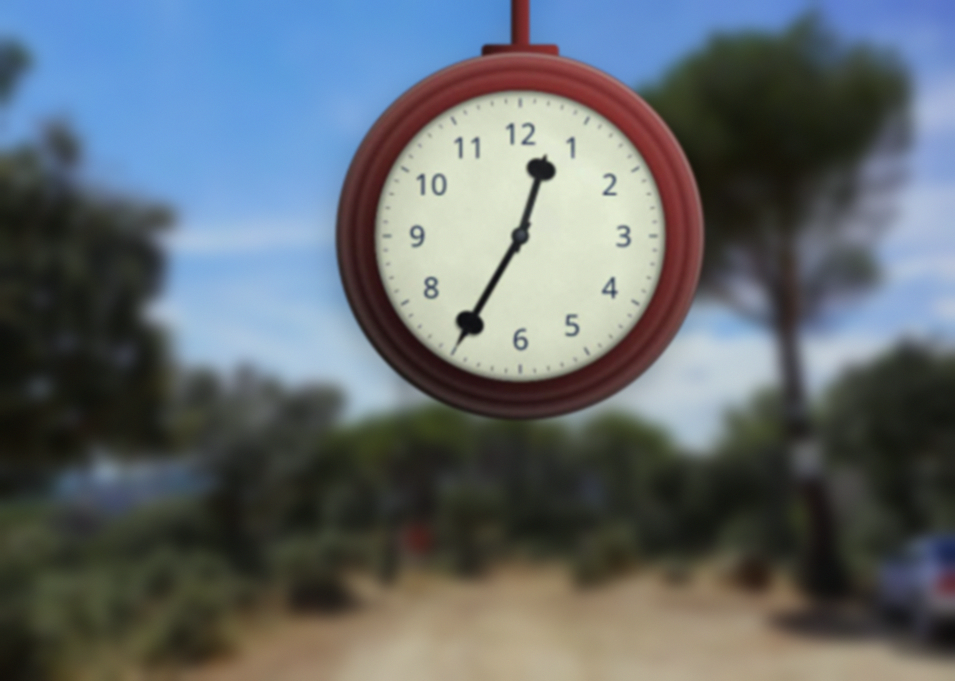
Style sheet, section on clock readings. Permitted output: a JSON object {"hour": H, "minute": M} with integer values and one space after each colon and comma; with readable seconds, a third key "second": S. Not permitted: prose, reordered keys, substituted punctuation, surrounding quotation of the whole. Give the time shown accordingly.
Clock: {"hour": 12, "minute": 35}
